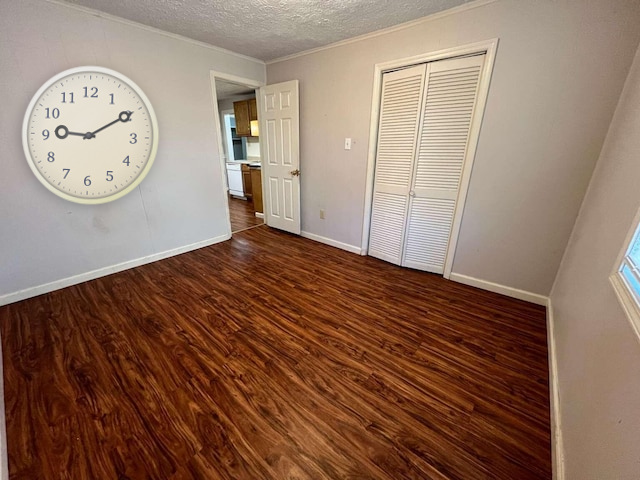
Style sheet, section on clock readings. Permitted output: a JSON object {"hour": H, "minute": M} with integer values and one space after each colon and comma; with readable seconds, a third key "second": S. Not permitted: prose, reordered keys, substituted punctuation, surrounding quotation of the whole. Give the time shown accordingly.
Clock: {"hour": 9, "minute": 10}
